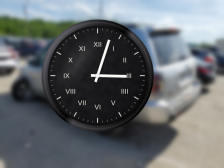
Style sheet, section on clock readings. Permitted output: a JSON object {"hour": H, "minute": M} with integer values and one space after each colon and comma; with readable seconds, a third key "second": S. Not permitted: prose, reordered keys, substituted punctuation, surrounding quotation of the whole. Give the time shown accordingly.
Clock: {"hour": 3, "minute": 3}
